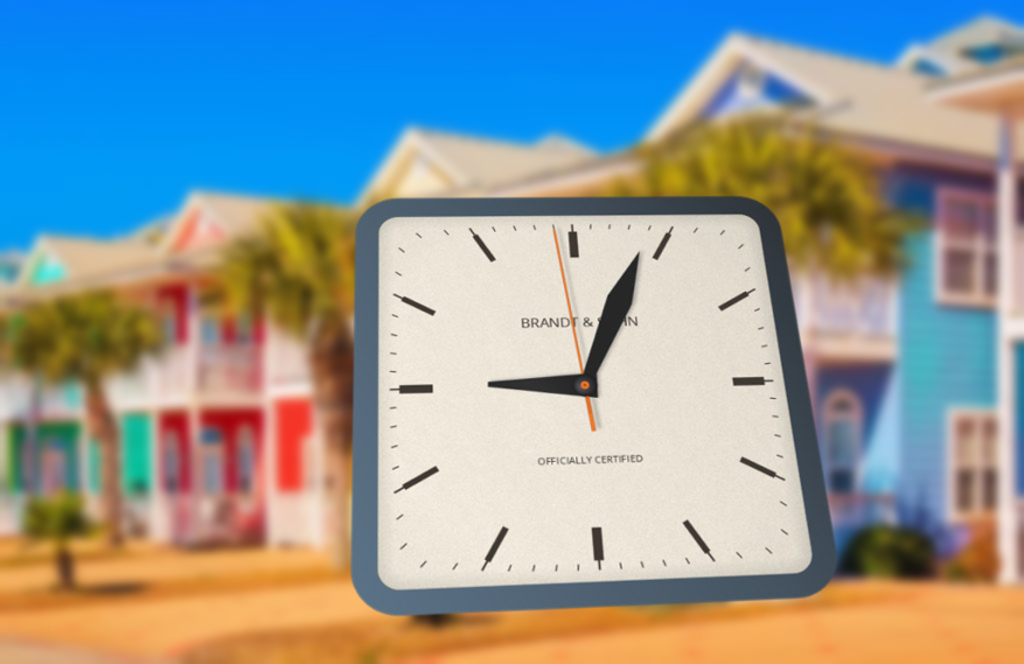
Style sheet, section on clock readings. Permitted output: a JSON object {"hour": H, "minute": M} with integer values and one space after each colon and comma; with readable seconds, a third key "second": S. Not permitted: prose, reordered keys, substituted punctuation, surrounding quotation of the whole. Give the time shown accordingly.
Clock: {"hour": 9, "minute": 3, "second": 59}
